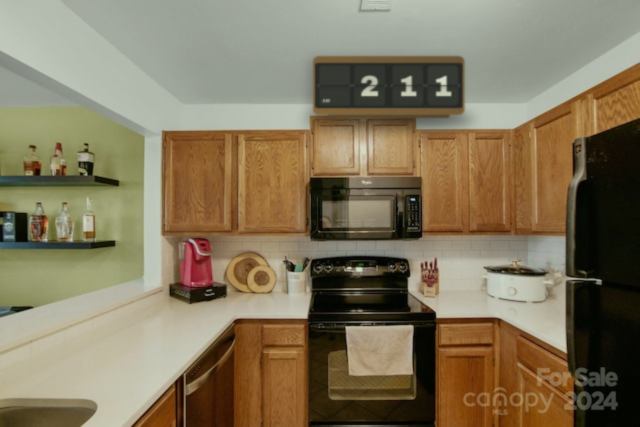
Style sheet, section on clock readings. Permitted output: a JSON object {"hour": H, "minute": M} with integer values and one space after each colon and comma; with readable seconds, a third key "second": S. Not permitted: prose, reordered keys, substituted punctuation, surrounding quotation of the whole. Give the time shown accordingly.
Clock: {"hour": 2, "minute": 11}
